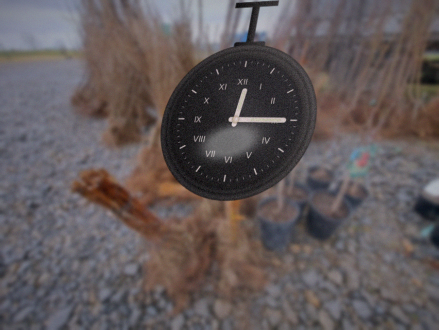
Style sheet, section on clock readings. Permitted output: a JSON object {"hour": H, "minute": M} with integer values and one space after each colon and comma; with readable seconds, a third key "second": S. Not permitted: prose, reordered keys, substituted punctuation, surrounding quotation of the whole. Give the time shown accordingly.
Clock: {"hour": 12, "minute": 15}
